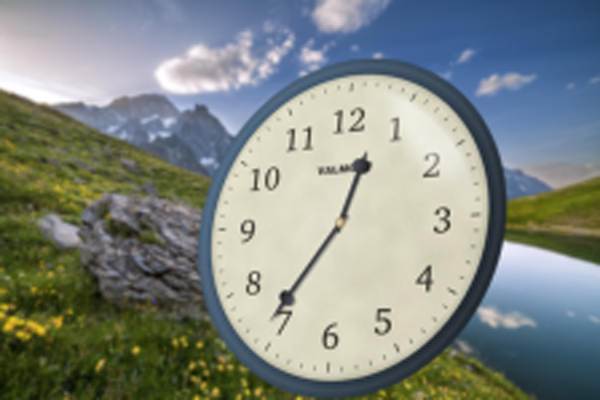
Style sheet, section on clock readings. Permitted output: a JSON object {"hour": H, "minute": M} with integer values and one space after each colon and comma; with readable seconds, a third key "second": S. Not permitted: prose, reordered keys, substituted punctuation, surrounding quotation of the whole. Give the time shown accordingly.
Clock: {"hour": 12, "minute": 36}
